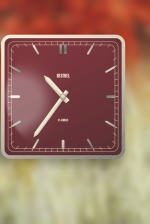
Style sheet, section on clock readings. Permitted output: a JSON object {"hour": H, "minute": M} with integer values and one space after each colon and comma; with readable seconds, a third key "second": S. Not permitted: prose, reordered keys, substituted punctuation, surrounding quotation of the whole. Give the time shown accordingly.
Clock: {"hour": 10, "minute": 36}
